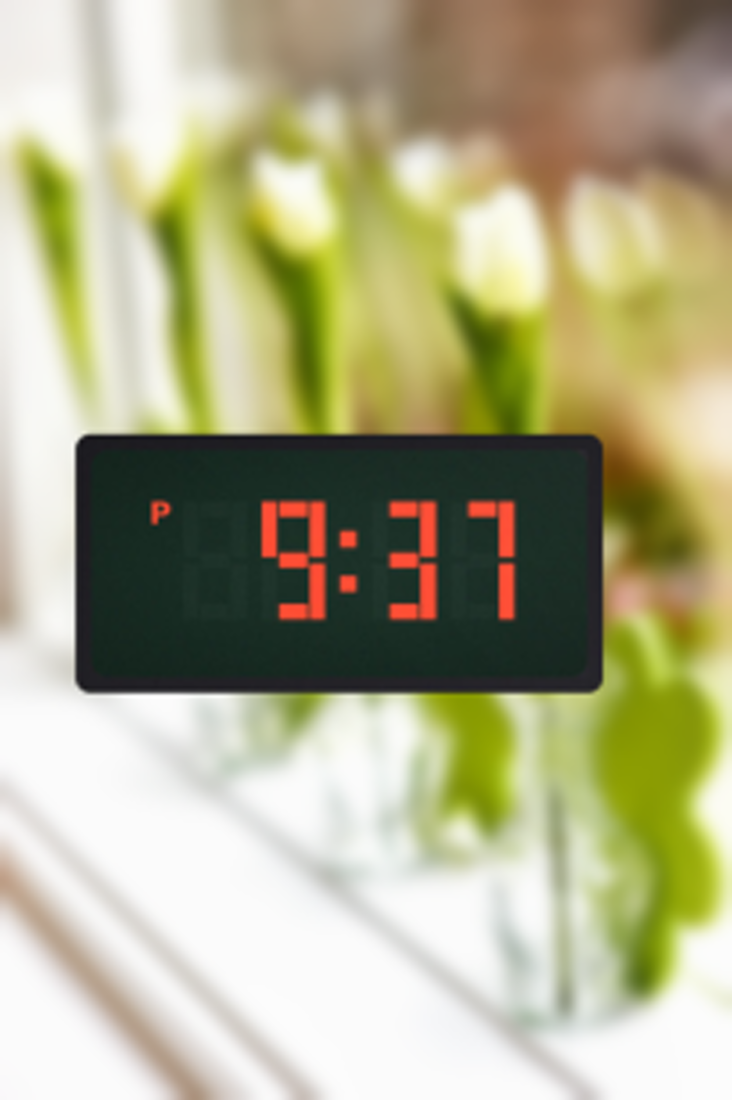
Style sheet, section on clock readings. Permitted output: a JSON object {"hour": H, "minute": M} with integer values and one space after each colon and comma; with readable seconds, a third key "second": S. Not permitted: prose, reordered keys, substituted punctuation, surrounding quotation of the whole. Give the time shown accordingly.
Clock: {"hour": 9, "minute": 37}
